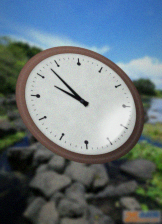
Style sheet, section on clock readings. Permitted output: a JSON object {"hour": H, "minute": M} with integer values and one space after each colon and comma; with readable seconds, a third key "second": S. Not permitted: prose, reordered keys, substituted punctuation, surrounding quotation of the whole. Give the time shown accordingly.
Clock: {"hour": 9, "minute": 53}
